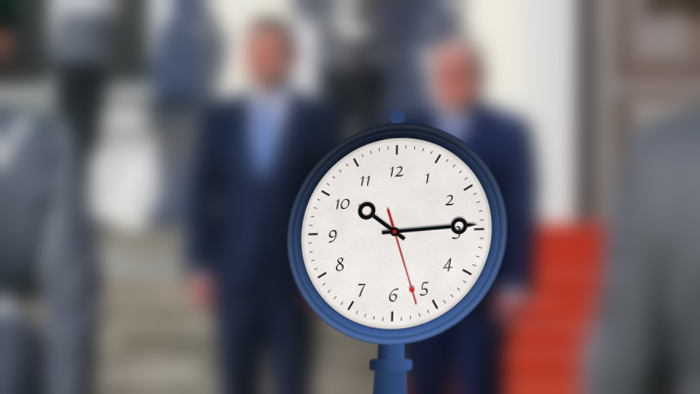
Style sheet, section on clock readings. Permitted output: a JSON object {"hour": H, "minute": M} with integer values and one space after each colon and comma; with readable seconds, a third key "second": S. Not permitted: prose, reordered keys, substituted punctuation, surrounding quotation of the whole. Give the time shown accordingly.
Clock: {"hour": 10, "minute": 14, "second": 27}
